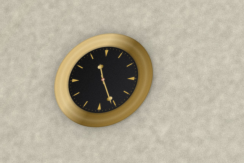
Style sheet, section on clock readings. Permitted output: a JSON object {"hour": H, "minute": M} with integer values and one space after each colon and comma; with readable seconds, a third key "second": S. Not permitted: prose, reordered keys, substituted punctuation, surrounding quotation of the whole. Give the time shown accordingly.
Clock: {"hour": 11, "minute": 26}
